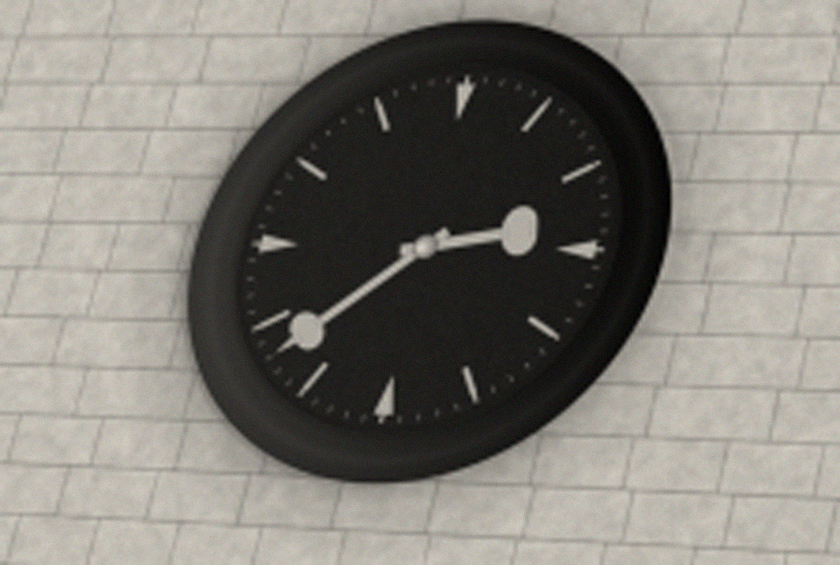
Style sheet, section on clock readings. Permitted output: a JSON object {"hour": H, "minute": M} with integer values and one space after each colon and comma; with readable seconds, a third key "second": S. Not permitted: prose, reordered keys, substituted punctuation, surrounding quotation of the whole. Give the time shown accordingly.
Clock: {"hour": 2, "minute": 38}
